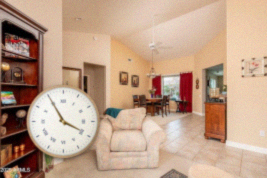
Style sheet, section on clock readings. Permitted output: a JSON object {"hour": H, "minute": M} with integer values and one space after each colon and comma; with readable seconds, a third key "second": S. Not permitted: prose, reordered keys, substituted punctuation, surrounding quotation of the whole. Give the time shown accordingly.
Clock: {"hour": 3, "minute": 55}
